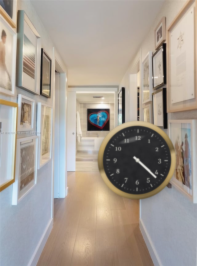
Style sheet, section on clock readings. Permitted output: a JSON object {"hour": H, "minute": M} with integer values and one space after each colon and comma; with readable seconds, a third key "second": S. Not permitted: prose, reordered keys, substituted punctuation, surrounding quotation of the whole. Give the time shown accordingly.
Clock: {"hour": 4, "minute": 22}
